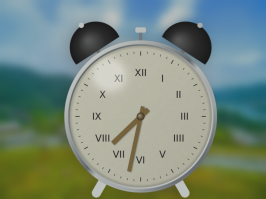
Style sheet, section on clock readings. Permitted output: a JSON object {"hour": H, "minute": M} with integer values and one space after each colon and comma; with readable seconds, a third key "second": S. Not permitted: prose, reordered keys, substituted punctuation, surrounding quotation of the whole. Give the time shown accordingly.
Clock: {"hour": 7, "minute": 32}
